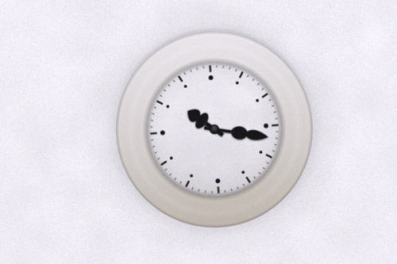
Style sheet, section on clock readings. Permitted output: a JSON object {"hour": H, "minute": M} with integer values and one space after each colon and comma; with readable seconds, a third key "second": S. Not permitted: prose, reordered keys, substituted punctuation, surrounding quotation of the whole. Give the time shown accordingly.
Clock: {"hour": 10, "minute": 17}
